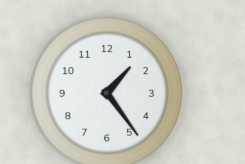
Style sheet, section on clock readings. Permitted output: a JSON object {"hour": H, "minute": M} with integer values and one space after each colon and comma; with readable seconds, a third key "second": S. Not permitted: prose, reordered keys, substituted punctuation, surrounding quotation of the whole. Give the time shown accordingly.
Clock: {"hour": 1, "minute": 24}
